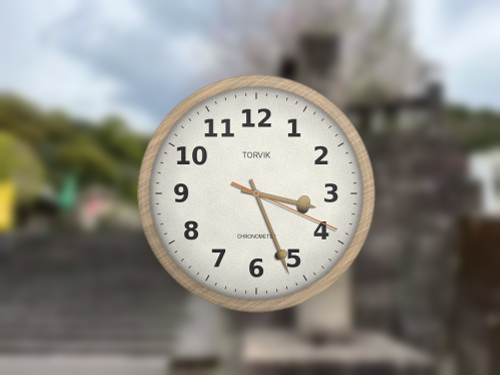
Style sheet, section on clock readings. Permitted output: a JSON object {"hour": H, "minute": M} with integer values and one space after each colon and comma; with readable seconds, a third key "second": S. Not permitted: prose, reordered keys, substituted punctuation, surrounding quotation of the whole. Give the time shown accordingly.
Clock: {"hour": 3, "minute": 26, "second": 19}
